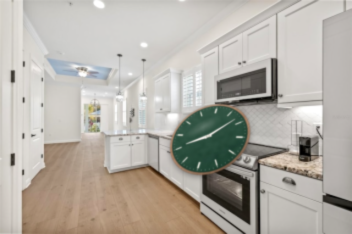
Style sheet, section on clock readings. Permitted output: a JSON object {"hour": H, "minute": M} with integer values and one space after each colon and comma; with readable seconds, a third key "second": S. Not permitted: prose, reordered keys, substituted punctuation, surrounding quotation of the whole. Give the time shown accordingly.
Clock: {"hour": 8, "minute": 8}
